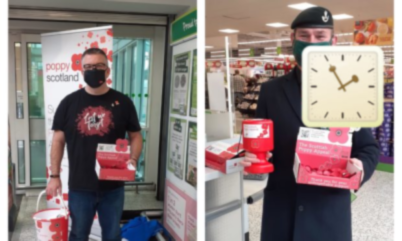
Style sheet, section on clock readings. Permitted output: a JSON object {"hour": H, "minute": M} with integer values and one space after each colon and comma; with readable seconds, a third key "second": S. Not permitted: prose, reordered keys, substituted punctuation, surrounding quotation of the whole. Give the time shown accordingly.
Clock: {"hour": 1, "minute": 55}
